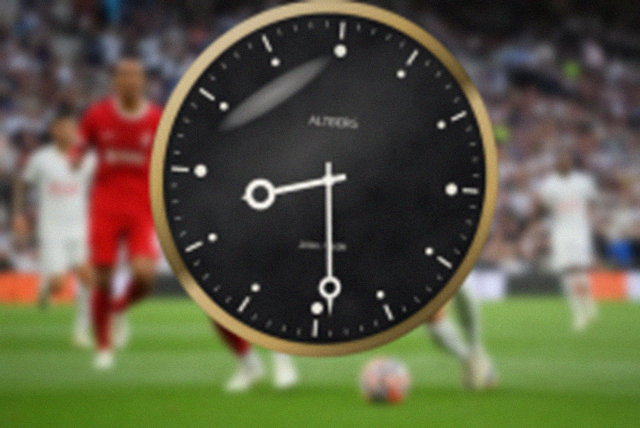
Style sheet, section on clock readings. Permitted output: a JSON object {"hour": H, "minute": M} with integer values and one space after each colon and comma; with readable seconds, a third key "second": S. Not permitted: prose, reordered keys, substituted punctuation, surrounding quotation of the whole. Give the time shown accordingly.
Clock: {"hour": 8, "minute": 29}
